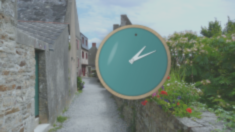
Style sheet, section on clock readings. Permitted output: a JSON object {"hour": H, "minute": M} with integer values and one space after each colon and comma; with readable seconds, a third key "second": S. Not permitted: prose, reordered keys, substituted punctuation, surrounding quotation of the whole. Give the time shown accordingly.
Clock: {"hour": 1, "minute": 10}
